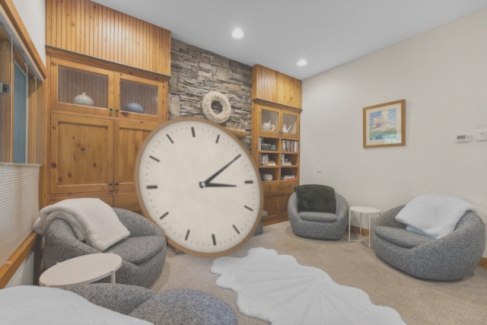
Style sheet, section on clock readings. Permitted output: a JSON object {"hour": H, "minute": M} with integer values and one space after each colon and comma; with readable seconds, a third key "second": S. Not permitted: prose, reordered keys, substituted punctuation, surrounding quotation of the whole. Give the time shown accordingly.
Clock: {"hour": 3, "minute": 10}
